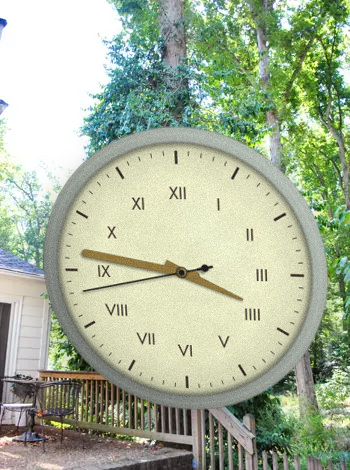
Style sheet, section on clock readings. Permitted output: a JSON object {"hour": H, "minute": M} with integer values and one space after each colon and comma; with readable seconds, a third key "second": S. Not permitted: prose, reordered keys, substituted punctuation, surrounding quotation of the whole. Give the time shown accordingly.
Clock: {"hour": 3, "minute": 46, "second": 43}
